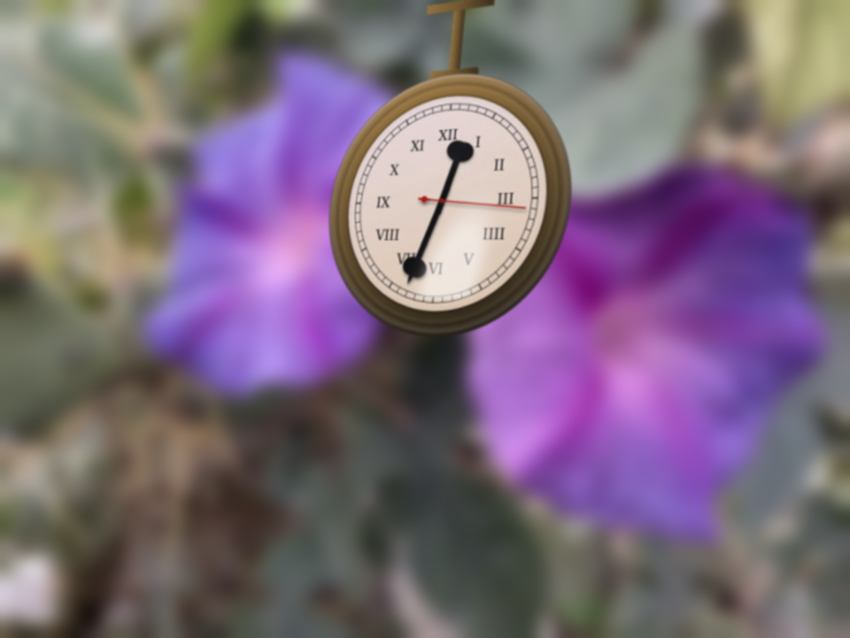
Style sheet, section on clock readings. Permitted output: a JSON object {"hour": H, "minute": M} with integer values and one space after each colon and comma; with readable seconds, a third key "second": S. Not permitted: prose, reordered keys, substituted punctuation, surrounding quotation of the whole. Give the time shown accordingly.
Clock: {"hour": 12, "minute": 33, "second": 16}
